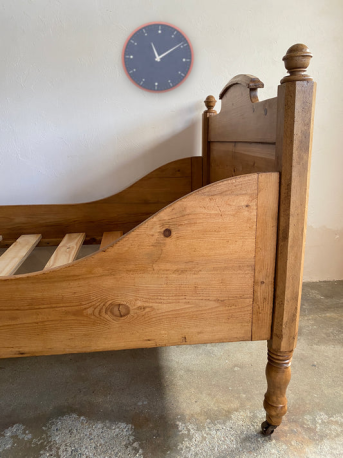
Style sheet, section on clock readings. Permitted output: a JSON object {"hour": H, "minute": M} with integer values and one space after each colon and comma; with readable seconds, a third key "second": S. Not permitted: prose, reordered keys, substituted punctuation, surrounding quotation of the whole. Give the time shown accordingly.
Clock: {"hour": 11, "minute": 9}
